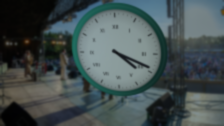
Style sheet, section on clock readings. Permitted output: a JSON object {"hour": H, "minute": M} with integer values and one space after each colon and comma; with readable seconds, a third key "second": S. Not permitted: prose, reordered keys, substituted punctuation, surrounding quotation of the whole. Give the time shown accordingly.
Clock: {"hour": 4, "minute": 19}
